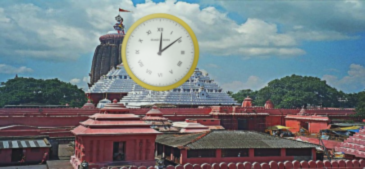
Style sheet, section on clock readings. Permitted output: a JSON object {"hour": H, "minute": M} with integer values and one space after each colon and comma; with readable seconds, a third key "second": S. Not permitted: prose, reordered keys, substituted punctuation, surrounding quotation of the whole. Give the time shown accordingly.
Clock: {"hour": 12, "minute": 9}
